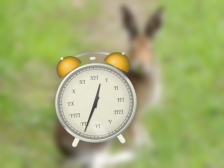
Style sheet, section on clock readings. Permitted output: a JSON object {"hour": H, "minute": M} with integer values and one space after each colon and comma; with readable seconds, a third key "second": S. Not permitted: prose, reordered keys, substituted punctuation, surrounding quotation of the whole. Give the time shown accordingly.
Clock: {"hour": 12, "minute": 34}
